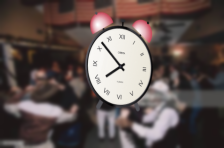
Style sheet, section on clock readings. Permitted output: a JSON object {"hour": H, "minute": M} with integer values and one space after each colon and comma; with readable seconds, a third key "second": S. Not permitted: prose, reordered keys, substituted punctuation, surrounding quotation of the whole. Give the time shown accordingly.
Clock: {"hour": 7, "minute": 52}
